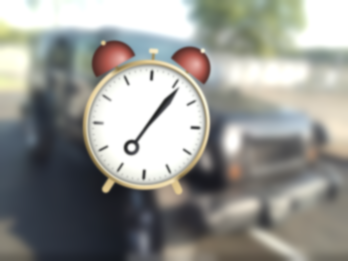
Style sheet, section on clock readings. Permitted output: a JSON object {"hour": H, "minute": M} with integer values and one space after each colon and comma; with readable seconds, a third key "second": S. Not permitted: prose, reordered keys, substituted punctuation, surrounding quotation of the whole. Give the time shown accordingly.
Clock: {"hour": 7, "minute": 6}
